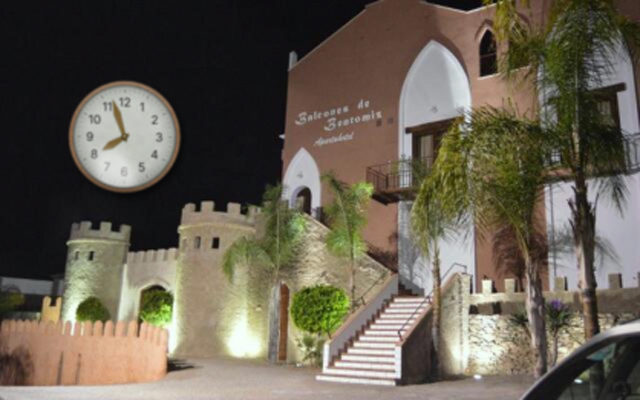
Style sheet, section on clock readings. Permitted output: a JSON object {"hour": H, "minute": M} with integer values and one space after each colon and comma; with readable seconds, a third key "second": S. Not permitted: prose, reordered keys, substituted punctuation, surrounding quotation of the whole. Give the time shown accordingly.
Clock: {"hour": 7, "minute": 57}
